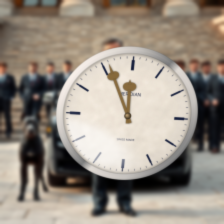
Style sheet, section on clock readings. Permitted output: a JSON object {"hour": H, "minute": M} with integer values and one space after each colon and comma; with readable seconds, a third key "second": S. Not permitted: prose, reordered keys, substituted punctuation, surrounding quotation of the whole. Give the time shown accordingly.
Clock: {"hour": 11, "minute": 56}
